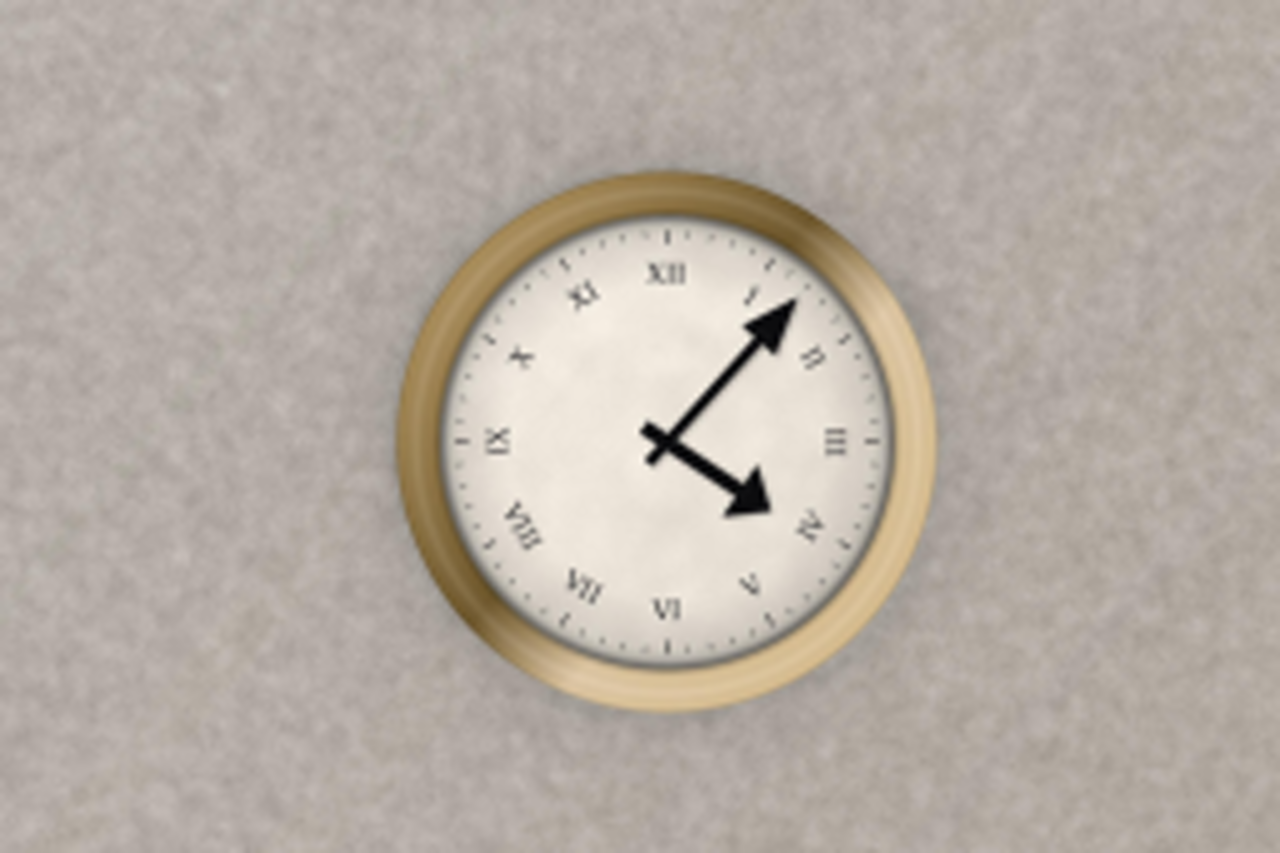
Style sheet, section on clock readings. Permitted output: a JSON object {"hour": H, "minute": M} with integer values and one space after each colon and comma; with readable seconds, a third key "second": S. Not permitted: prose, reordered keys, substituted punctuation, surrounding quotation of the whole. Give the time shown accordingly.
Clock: {"hour": 4, "minute": 7}
